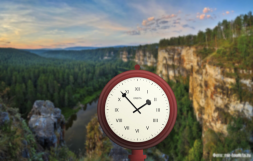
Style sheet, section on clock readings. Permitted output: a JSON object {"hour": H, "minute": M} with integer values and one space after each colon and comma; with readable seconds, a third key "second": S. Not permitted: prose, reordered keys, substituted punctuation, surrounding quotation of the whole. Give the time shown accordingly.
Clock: {"hour": 1, "minute": 53}
